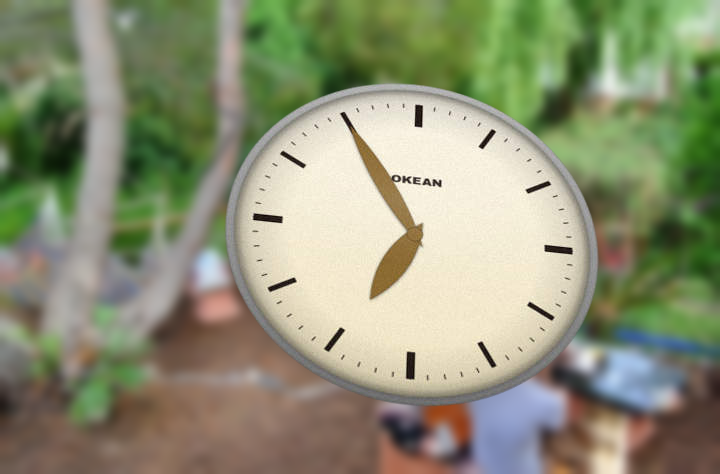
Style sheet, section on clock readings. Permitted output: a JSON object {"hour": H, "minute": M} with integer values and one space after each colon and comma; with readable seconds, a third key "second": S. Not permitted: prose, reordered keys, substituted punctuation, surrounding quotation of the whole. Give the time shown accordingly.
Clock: {"hour": 6, "minute": 55}
